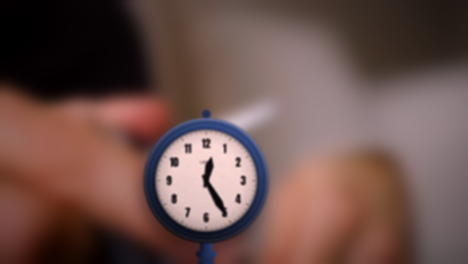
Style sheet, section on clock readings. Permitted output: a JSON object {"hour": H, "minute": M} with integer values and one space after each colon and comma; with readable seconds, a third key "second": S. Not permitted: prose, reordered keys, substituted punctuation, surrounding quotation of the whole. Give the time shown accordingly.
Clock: {"hour": 12, "minute": 25}
